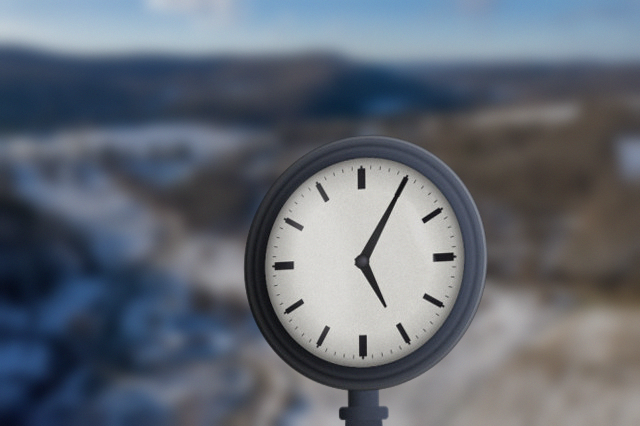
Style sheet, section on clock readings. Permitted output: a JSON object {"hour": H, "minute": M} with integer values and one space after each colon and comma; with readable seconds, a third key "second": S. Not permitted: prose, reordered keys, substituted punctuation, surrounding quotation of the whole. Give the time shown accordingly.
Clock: {"hour": 5, "minute": 5}
